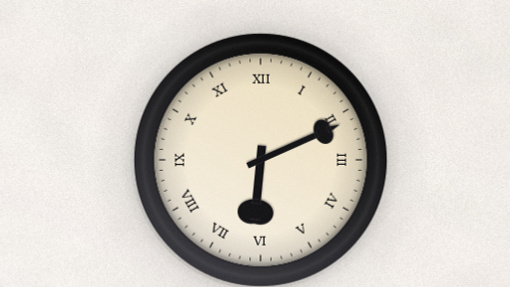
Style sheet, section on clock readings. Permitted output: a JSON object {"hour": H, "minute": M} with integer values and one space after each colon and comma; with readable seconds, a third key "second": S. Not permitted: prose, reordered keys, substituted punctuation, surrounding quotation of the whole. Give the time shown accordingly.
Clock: {"hour": 6, "minute": 11}
